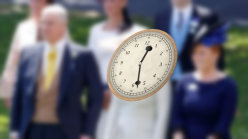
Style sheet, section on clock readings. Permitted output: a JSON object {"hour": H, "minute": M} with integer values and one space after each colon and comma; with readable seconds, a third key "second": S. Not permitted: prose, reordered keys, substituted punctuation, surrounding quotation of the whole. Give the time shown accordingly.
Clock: {"hour": 12, "minute": 28}
